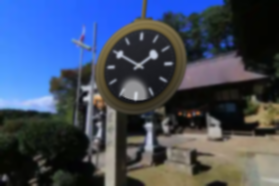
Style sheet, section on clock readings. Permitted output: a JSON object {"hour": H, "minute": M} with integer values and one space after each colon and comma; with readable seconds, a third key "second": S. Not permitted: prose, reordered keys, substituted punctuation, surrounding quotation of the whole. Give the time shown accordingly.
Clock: {"hour": 1, "minute": 50}
